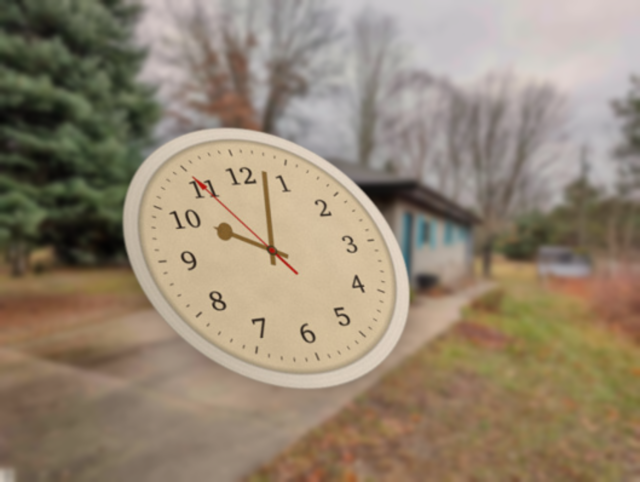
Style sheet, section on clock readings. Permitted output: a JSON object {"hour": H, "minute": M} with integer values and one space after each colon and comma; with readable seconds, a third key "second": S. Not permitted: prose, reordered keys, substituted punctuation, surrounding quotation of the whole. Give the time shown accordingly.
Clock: {"hour": 10, "minute": 2, "second": 55}
